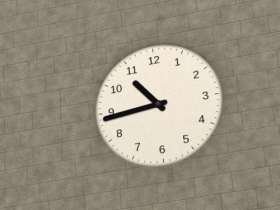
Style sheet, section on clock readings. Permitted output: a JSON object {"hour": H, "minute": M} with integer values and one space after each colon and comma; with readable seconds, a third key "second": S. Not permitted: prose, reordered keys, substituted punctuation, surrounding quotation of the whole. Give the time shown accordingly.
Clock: {"hour": 10, "minute": 44}
